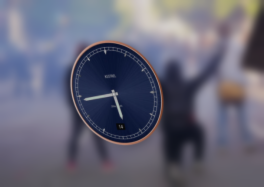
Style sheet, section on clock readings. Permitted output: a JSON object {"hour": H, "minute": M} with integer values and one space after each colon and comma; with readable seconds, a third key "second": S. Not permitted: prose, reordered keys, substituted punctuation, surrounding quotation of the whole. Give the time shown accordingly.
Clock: {"hour": 5, "minute": 44}
